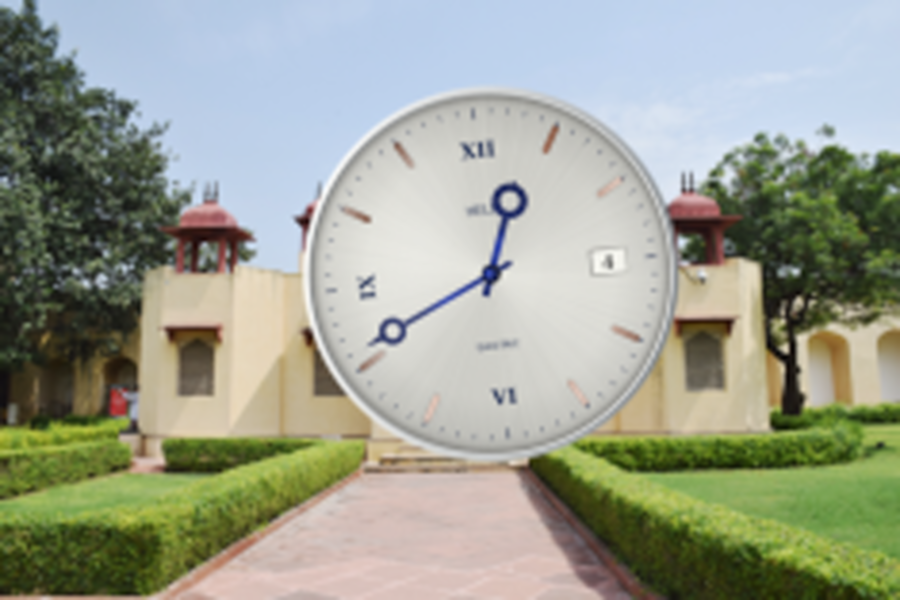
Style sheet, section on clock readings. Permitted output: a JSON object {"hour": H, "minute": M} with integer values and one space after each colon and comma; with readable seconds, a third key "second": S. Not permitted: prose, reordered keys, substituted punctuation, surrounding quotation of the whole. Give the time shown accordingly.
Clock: {"hour": 12, "minute": 41}
